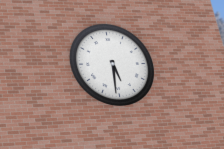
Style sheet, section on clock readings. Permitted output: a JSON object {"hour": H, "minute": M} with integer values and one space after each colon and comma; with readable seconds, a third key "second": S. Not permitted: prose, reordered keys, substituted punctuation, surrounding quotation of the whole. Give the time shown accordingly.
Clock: {"hour": 5, "minute": 31}
